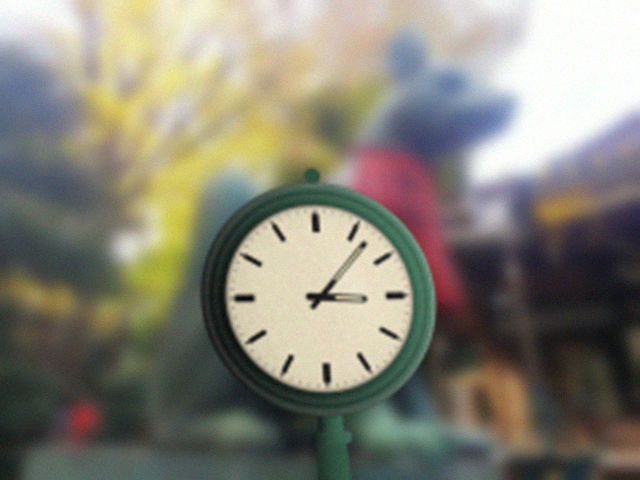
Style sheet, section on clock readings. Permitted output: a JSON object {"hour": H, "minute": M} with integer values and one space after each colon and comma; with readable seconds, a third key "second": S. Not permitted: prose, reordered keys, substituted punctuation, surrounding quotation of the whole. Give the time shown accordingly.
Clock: {"hour": 3, "minute": 7}
